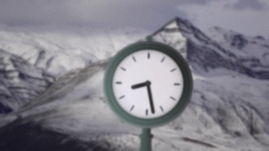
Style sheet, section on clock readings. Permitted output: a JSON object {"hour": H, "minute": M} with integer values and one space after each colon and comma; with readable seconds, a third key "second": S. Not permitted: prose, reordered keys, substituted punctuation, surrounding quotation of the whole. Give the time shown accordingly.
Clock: {"hour": 8, "minute": 28}
